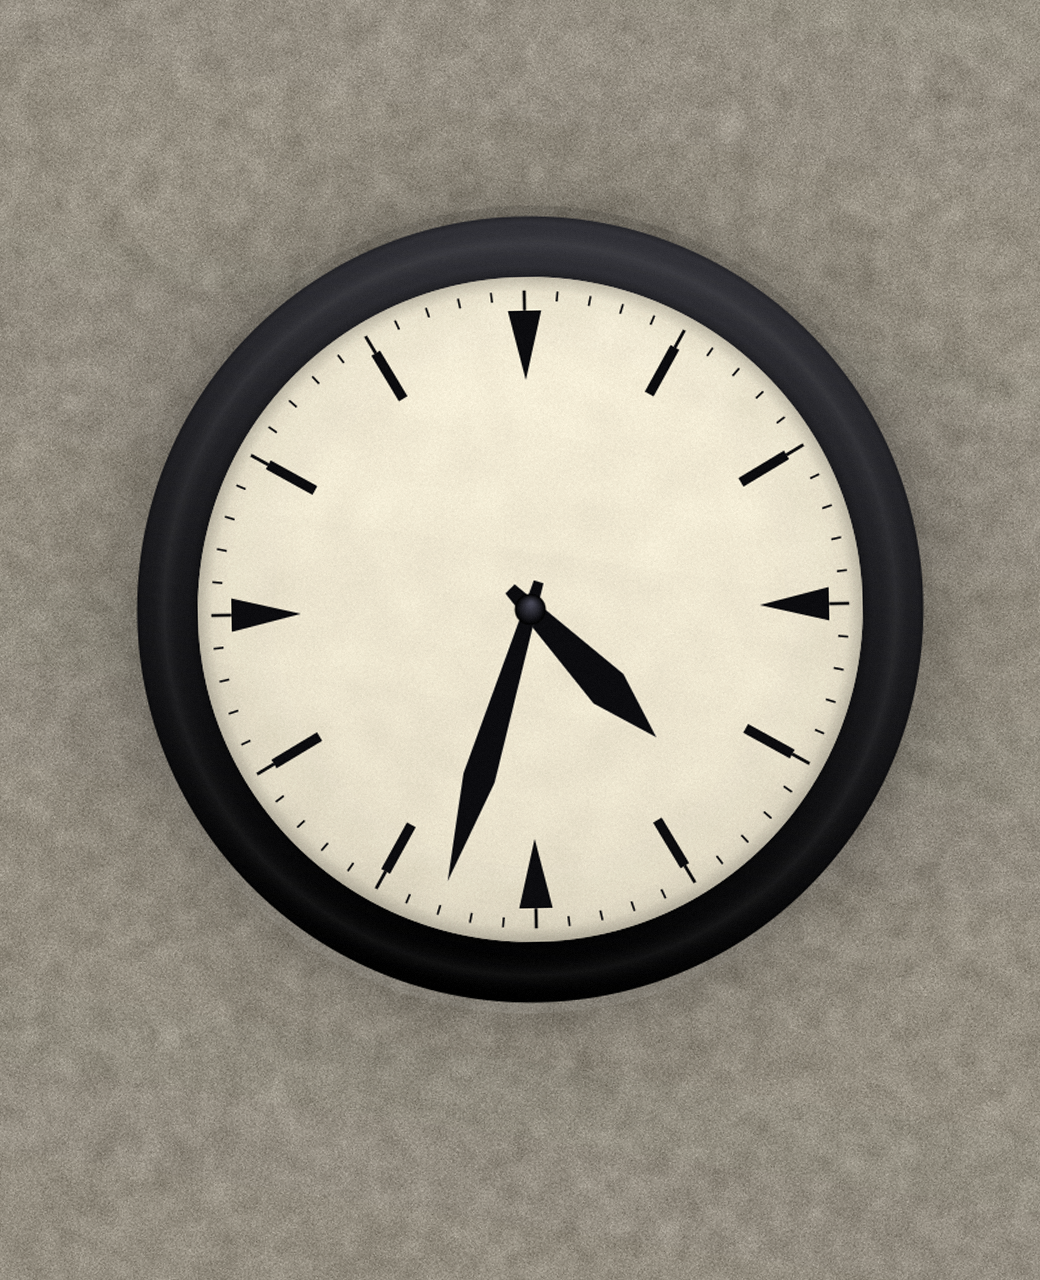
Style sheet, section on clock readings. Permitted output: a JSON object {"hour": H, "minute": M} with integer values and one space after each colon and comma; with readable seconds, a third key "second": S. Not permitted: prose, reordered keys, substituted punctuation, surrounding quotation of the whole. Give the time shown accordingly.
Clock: {"hour": 4, "minute": 33}
